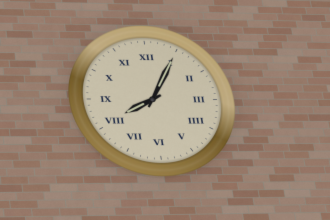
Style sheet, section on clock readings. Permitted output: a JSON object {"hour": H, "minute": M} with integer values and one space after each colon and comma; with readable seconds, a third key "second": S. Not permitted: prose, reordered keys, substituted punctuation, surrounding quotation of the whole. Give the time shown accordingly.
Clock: {"hour": 8, "minute": 5}
